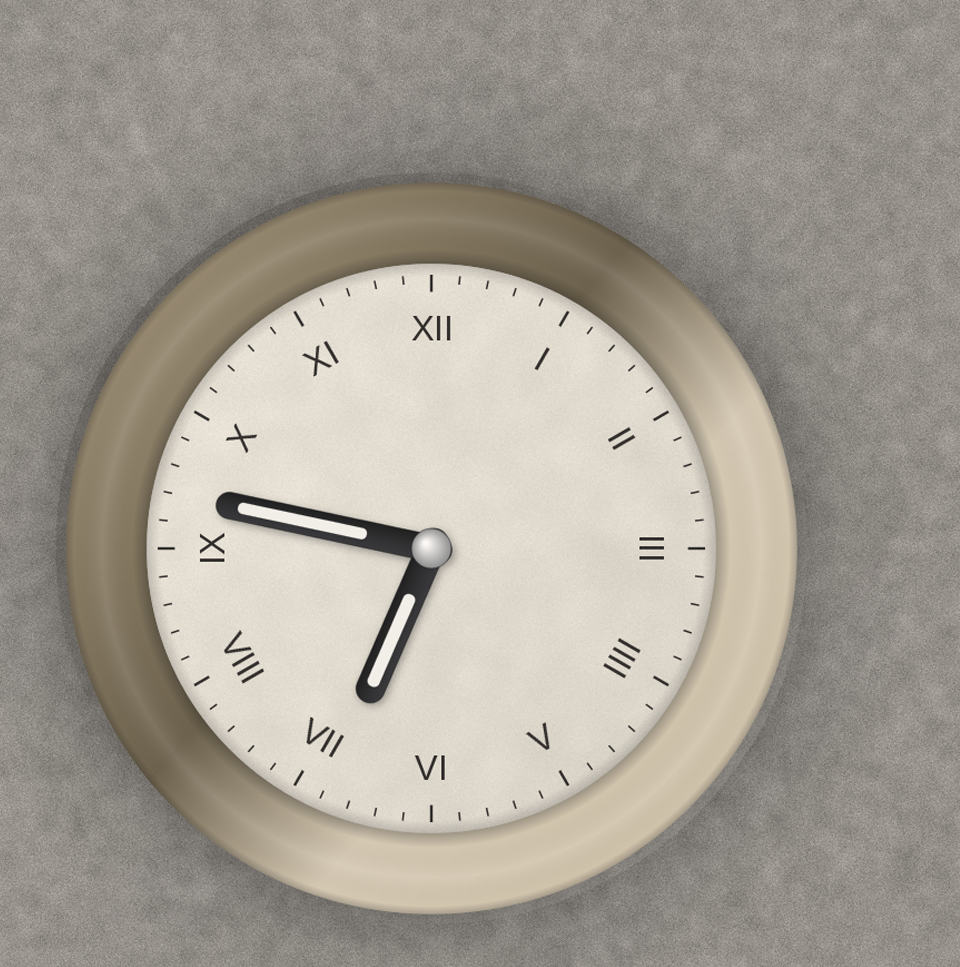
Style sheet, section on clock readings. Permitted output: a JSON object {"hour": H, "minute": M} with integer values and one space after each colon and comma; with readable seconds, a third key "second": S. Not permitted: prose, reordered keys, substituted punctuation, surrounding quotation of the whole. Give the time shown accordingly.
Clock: {"hour": 6, "minute": 47}
